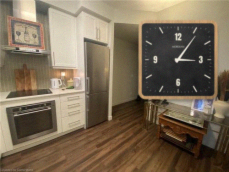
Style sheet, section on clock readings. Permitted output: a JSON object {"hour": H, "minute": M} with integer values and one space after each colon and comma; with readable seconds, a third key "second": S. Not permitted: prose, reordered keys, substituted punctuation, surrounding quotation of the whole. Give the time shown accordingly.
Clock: {"hour": 3, "minute": 6}
